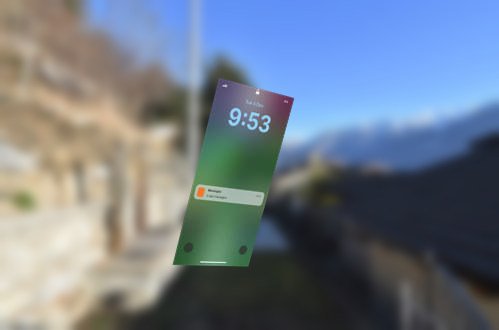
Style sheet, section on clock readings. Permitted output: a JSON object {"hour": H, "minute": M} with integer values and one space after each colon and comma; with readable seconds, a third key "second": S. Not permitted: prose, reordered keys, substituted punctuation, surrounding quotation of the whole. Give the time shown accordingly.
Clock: {"hour": 9, "minute": 53}
